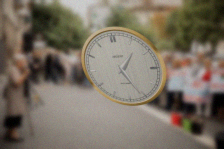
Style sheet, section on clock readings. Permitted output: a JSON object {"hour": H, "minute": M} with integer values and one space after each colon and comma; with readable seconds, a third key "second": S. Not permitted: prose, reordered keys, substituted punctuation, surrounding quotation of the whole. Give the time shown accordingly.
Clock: {"hour": 1, "minute": 26}
